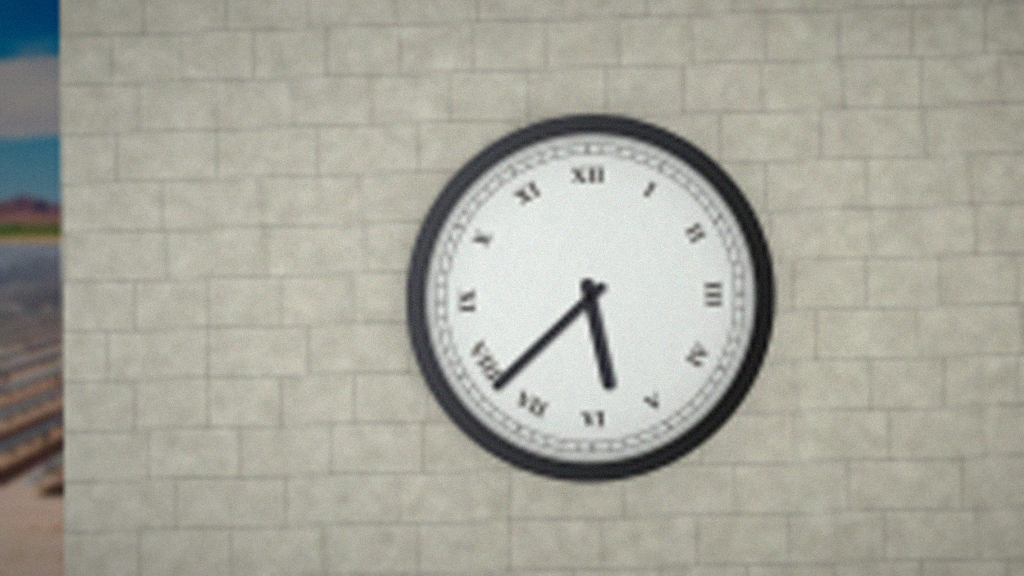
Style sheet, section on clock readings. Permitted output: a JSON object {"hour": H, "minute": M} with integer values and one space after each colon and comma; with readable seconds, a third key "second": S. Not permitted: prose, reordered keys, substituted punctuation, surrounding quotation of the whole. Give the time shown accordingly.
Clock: {"hour": 5, "minute": 38}
